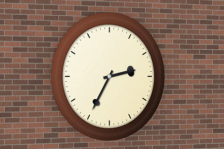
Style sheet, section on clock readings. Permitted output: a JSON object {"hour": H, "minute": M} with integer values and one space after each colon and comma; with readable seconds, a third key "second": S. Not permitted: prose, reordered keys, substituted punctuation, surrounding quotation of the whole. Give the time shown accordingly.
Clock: {"hour": 2, "minute": 35}
